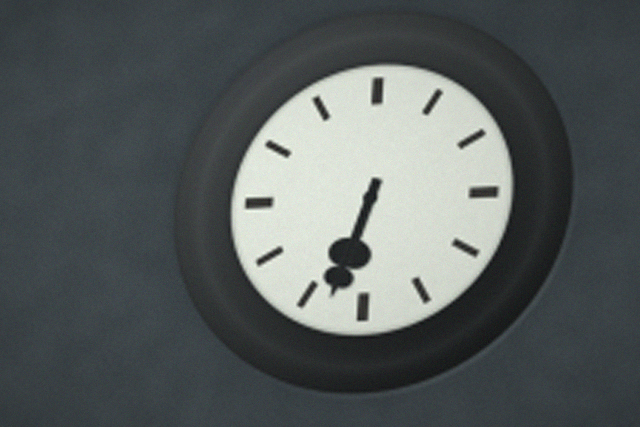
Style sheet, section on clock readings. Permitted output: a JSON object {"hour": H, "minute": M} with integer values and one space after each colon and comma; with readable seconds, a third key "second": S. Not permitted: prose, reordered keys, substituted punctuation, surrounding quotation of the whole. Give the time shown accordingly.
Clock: {"hour": 6, "minute": 33}
